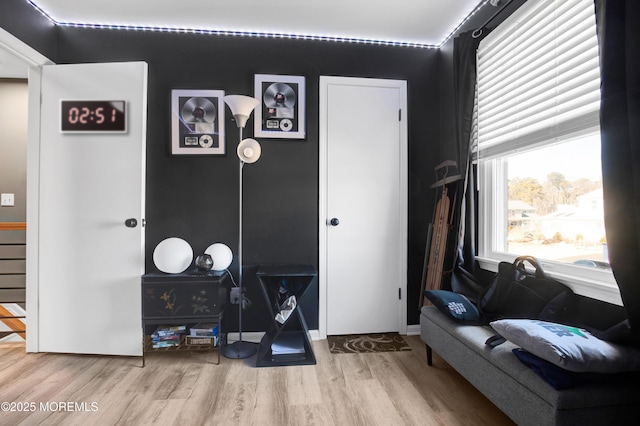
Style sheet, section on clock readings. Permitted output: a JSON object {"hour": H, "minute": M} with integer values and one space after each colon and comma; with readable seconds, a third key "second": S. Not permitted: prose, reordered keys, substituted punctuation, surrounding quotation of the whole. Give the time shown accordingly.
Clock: {"hour": 2, "minute": 51}
